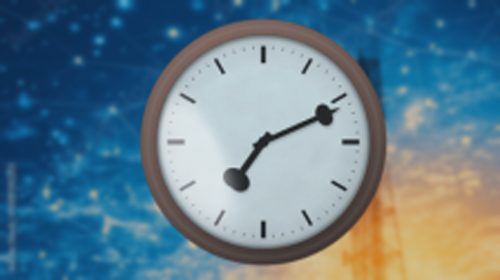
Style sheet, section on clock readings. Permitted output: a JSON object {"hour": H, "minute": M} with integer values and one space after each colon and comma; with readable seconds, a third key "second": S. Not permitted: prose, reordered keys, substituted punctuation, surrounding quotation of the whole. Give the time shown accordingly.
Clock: {"hour": 7, "minute": 11}
